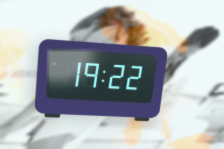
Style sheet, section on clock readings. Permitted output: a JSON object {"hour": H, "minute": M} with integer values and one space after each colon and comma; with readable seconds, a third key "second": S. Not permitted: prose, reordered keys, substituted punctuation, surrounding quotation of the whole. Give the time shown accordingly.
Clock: {"hour": 19, "minute": 22}
